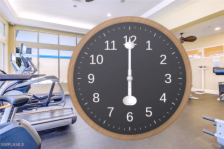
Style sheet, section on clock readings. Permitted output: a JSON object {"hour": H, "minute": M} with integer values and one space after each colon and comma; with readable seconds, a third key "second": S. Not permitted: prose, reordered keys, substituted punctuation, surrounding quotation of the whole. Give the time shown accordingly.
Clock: {"hour": 6, "minute": 0}
